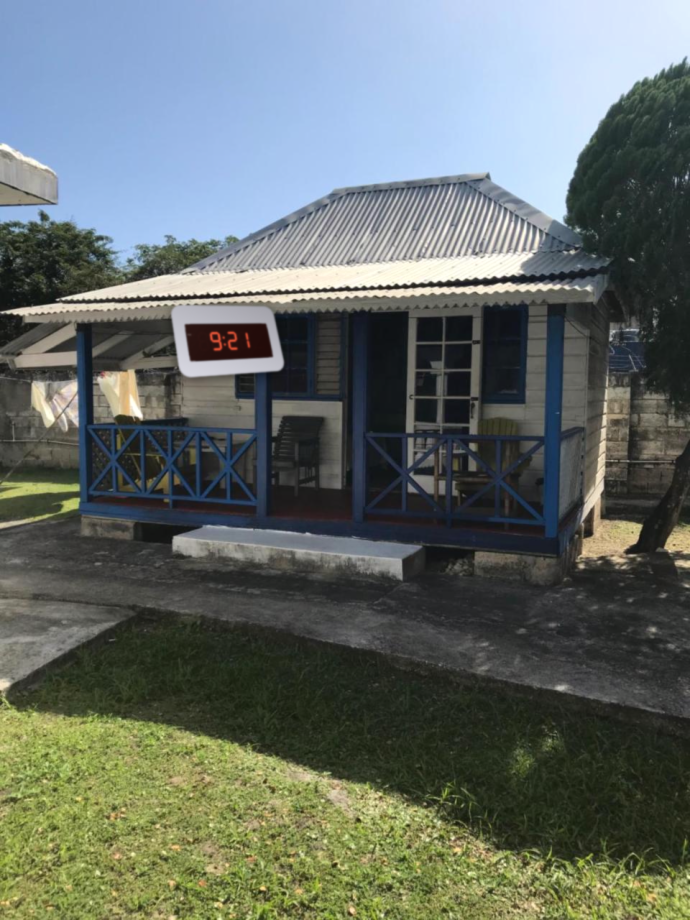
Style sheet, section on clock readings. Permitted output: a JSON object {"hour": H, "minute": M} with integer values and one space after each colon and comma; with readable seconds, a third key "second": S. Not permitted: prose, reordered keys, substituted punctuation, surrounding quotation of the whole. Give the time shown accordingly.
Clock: {"hour": 9, "minute": 21}
